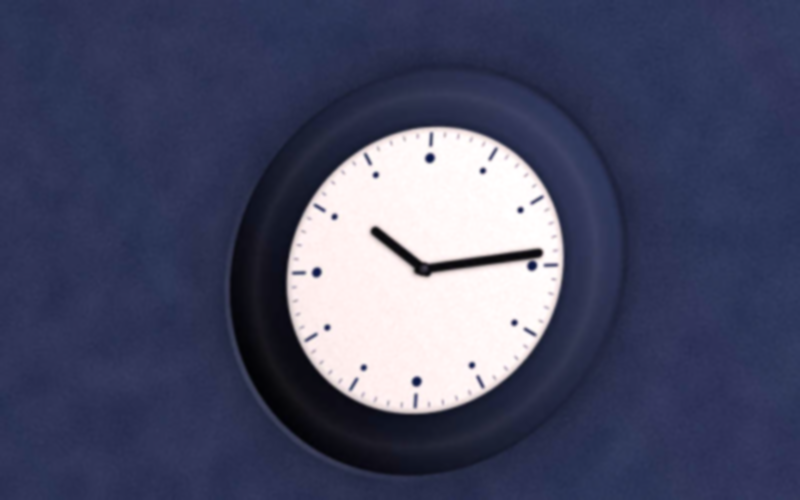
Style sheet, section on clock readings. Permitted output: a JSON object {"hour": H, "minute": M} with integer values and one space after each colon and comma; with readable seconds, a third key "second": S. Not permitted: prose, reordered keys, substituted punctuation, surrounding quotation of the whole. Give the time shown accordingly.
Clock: {"hour": 10, "minute": 14}
